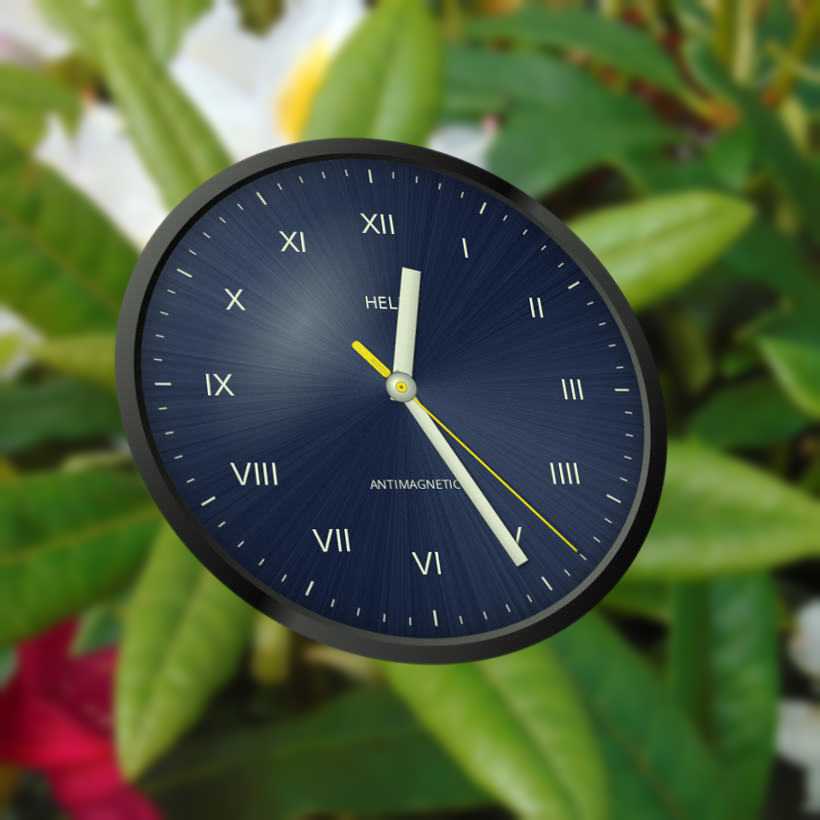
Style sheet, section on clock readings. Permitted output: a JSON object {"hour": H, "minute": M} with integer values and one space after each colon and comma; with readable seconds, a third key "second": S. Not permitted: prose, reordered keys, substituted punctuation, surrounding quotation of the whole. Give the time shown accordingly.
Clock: {"hour": 12, "minute": 25, "second": 23}
